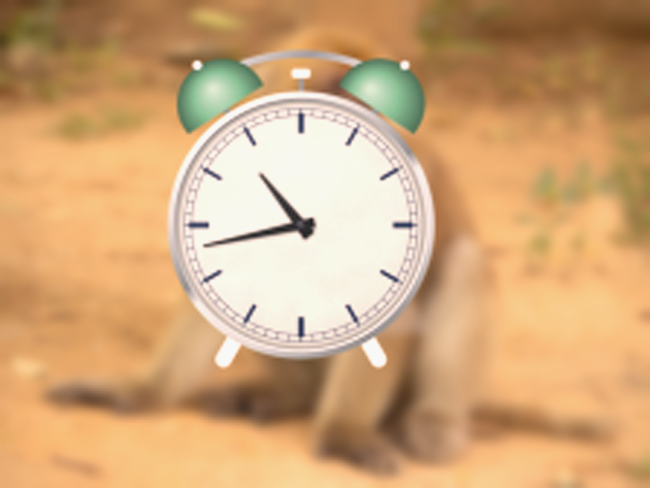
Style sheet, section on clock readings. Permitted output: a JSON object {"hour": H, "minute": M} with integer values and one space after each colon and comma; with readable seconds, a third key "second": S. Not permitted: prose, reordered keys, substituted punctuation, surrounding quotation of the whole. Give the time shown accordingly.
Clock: {"hour": 10, "minute": 43}
